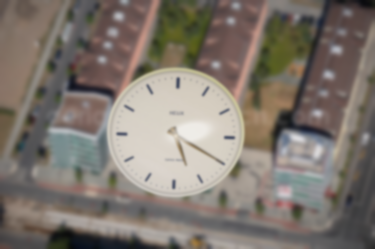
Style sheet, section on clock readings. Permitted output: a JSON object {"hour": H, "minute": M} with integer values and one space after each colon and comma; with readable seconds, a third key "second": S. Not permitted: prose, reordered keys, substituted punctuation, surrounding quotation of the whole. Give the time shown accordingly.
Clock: {"hour": 5, "minute": 20}
